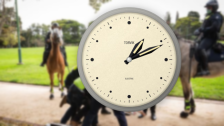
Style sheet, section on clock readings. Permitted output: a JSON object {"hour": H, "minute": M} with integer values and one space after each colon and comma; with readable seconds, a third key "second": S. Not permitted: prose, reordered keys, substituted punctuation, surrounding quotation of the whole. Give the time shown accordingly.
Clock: {"hour": 1, "minute": 11}
